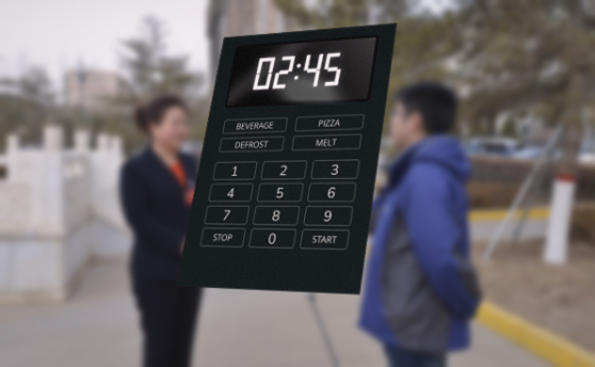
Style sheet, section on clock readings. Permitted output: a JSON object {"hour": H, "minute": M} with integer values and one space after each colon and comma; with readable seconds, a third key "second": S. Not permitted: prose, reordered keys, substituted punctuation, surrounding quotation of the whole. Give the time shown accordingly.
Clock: {"hour": 2, "minute": 45}
